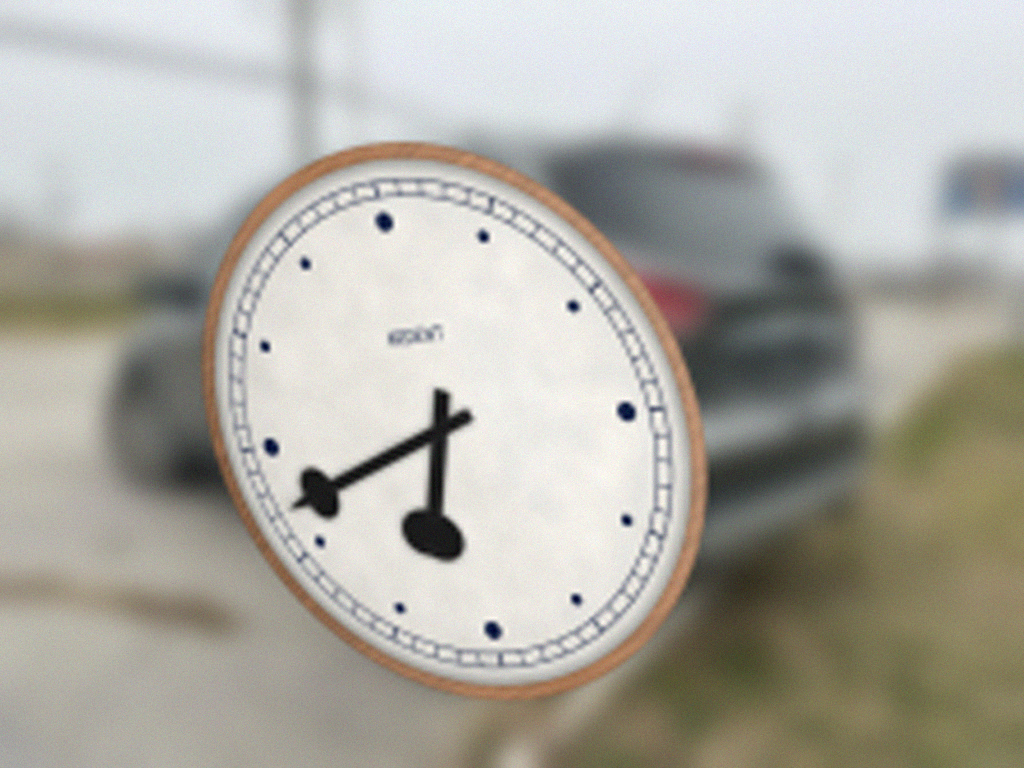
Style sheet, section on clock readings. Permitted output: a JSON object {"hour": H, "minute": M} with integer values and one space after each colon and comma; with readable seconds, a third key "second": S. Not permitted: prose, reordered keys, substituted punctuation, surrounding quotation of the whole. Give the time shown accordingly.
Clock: {"hour": 6, "minute": 42}
